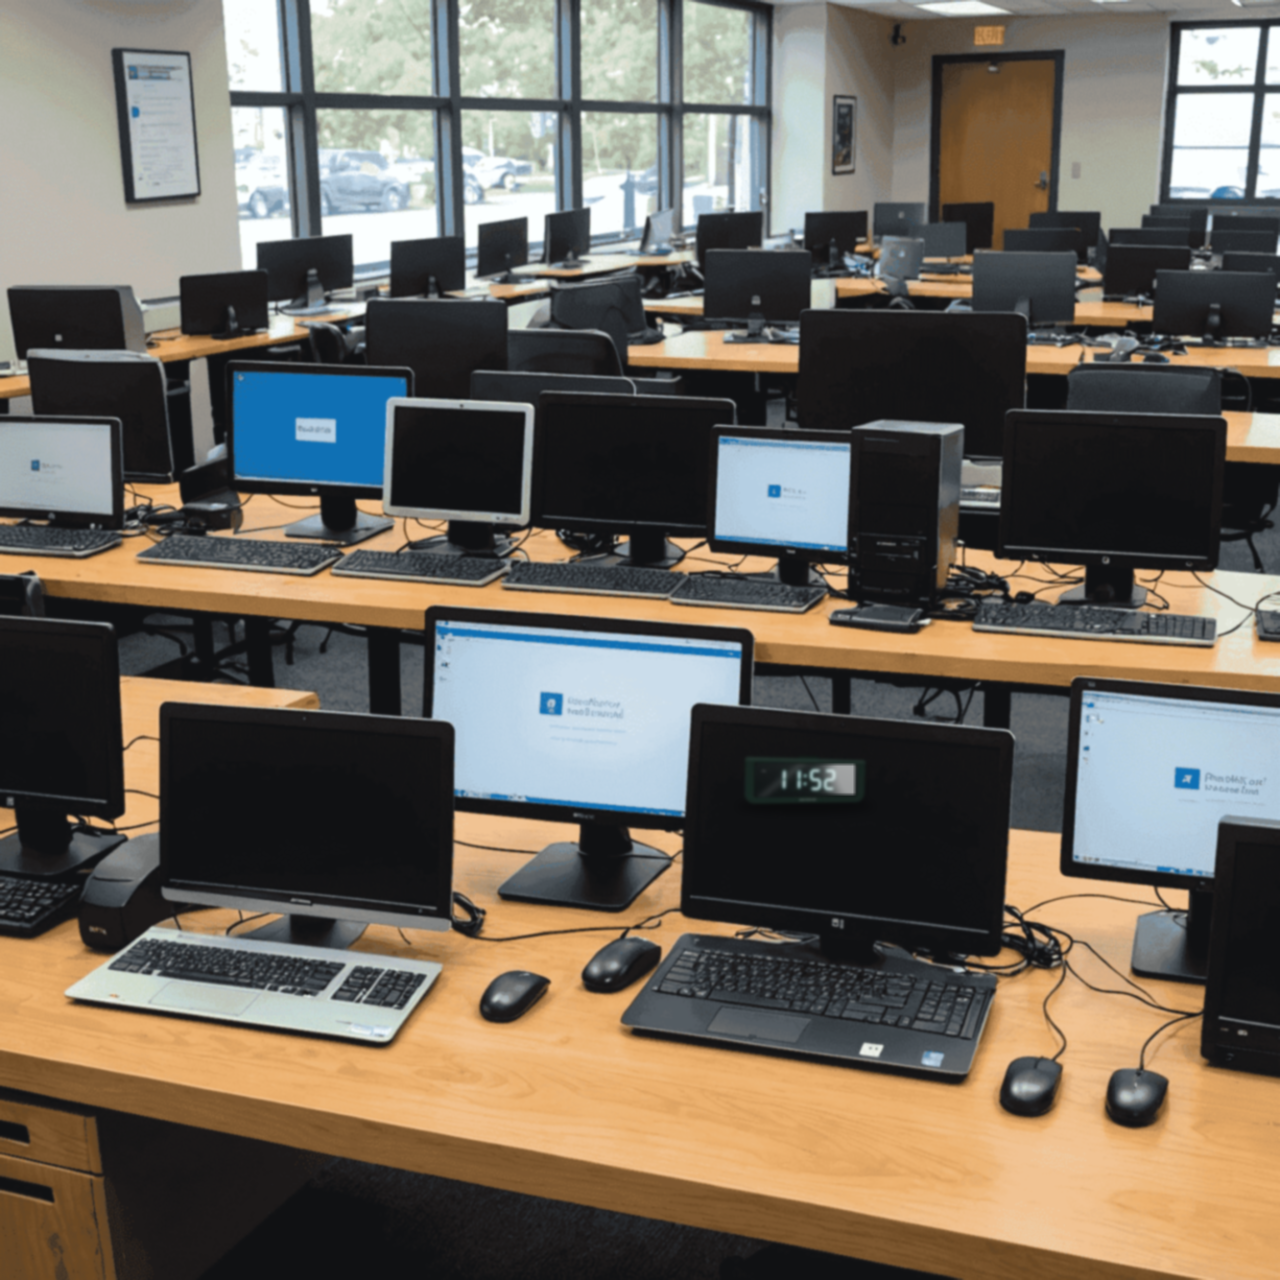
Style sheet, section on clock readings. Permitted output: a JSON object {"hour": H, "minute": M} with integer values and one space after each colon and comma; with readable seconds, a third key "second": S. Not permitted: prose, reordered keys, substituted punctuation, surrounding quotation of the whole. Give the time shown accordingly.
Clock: {"hour": 11, "minute": 52}
